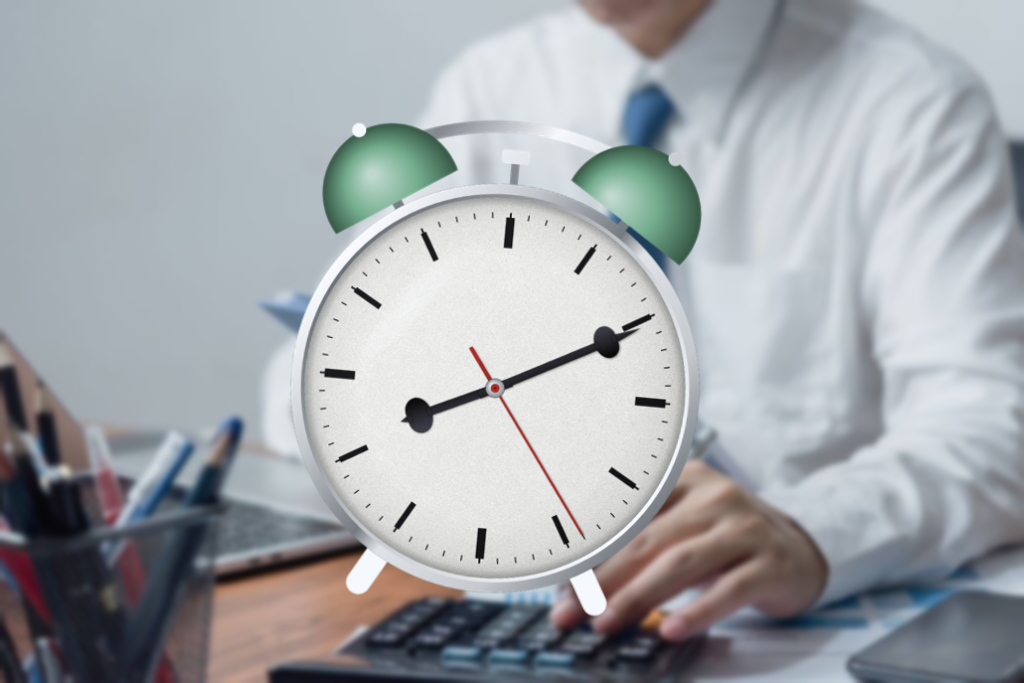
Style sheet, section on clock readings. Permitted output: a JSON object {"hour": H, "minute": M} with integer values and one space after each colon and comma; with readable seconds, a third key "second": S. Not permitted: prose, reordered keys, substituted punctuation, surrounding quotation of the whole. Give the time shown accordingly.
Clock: {"hour": 8, "minute": 10, "second": 24}
